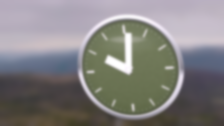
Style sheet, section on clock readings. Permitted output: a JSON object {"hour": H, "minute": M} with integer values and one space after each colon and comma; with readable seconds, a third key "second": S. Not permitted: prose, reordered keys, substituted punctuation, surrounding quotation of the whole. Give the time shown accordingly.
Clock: {"hour": 10, "minute": 1}
